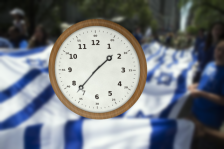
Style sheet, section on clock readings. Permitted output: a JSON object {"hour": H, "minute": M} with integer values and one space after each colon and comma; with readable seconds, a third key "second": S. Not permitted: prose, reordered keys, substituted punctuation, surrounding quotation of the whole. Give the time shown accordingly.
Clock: {"hour": 1, "minute": 37}
